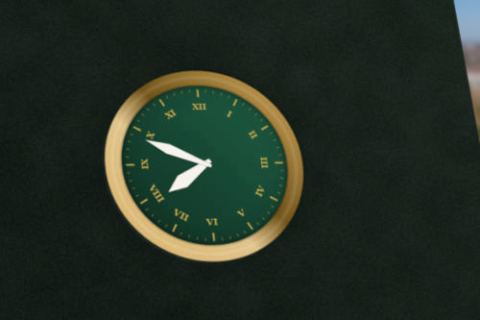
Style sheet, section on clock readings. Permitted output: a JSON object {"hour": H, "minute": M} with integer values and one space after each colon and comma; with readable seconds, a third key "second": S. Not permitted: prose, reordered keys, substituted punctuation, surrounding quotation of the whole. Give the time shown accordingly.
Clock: {"hour": 7, "minute": 49}
